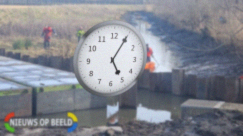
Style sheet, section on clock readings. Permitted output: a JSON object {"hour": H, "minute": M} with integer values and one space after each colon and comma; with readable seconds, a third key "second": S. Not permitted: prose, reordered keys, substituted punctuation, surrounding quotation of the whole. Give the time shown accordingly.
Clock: {"hour": 5, "minute": 5}
